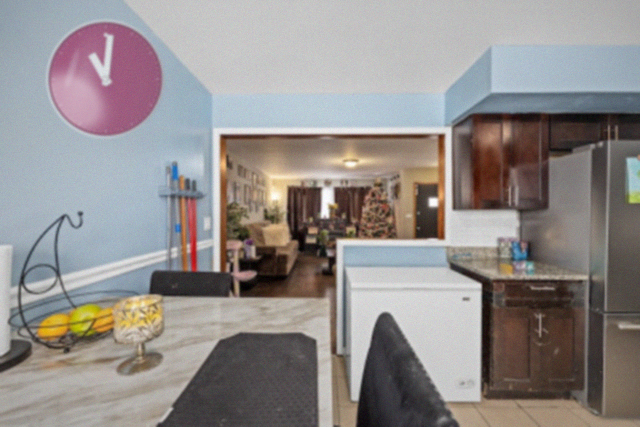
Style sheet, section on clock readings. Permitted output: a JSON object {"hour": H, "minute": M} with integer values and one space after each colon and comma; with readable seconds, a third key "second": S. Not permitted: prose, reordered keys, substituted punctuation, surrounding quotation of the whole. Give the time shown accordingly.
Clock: {"hour": 11, "minute": 1}
